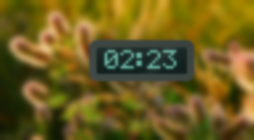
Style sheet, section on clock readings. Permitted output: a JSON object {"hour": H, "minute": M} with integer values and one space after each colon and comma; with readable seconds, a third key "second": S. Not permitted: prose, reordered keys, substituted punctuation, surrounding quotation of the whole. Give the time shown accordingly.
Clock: {"hour": 2, "minute": 23}
